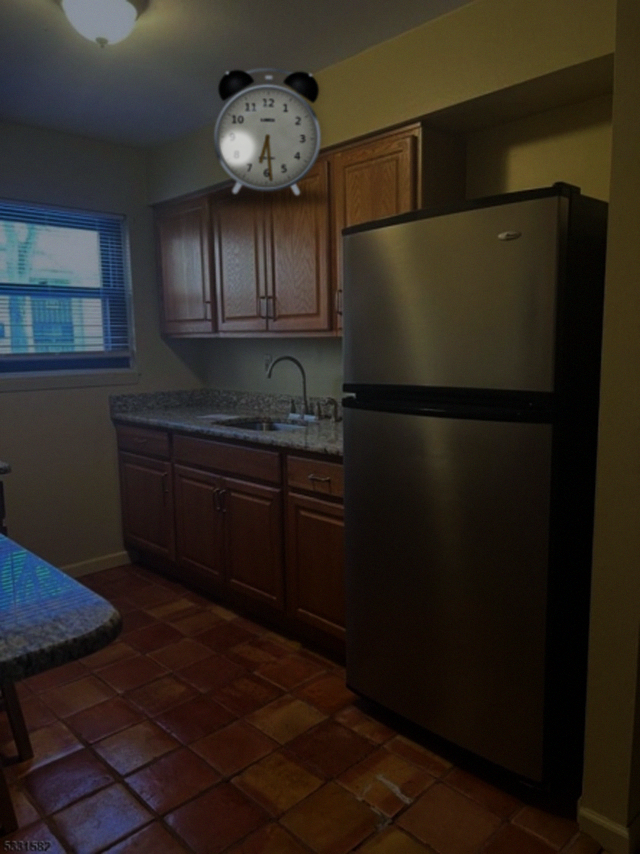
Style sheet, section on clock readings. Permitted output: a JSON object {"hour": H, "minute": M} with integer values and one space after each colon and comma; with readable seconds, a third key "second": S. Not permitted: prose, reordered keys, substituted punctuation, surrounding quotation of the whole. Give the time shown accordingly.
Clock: {"hour": 6, "minute": 29}
